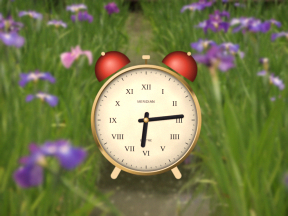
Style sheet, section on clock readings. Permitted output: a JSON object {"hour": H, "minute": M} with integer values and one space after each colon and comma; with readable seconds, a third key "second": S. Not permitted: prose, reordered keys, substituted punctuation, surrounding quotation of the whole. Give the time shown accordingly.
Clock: {"hour": 6, "minute": 14}
